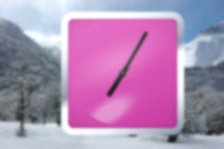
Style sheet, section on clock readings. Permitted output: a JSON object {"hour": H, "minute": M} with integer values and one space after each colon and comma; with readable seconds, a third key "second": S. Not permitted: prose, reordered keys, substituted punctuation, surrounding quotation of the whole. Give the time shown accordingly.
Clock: {"hour": 7, "minute": 5}
